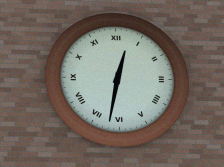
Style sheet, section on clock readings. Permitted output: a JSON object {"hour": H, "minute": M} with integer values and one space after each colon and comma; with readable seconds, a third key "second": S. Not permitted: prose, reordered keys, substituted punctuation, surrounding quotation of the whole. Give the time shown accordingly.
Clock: {"hour": 12, "minute": 32}
